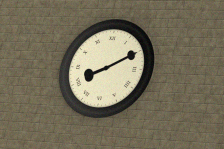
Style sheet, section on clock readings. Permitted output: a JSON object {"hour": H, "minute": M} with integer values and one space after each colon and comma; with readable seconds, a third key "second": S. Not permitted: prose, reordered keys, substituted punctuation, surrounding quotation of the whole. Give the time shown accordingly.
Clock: {"hour": 8, "minute": 10}
